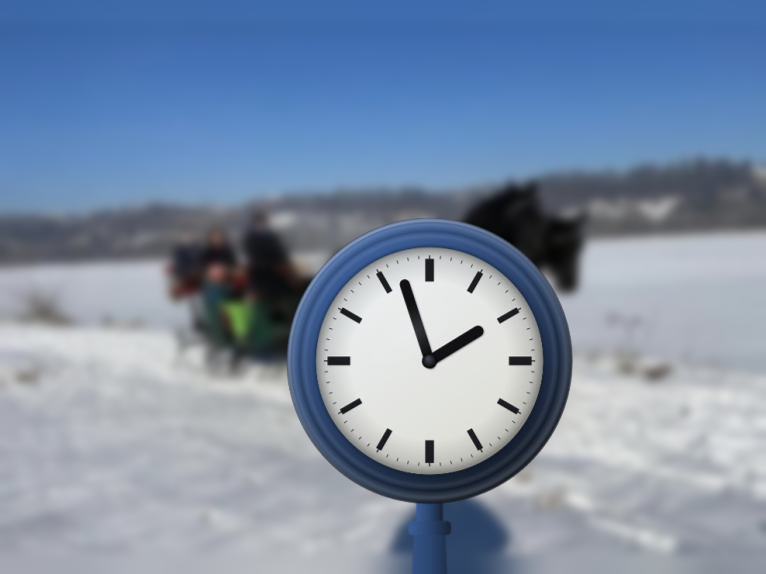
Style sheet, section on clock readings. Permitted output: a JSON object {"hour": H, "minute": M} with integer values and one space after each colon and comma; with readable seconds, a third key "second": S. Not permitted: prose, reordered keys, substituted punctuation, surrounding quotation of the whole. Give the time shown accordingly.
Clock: {"hour": 1, "minute": 57}
